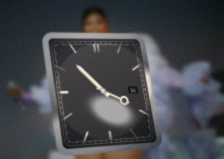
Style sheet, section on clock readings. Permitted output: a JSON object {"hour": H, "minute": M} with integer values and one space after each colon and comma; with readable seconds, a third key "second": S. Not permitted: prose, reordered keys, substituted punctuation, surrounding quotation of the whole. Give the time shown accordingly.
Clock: {"hour": 3, "minute": 53}
